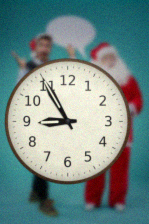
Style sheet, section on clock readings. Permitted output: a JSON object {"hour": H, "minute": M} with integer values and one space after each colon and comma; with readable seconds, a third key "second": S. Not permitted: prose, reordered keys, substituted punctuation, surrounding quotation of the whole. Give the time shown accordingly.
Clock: {"hour": 8, "minute": 55}
